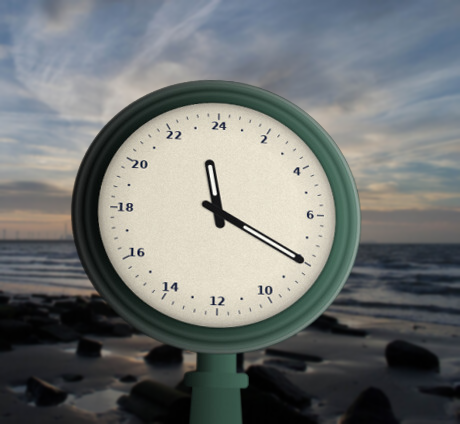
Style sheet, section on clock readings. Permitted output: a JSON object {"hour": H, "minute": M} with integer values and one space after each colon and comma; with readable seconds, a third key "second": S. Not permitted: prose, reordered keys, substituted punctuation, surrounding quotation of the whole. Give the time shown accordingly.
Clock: {"hour": 23, "minute": 20}
